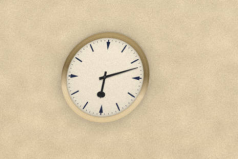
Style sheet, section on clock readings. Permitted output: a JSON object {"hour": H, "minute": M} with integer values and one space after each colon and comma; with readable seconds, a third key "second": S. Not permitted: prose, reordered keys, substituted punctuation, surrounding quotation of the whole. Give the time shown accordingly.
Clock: {"hour": 6, "minute": 12}
